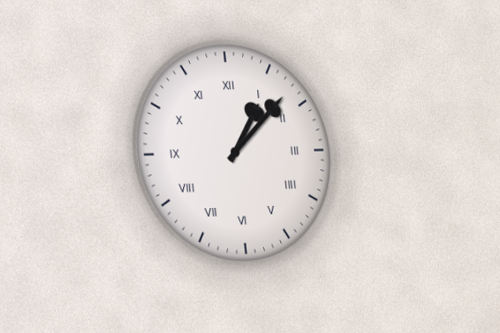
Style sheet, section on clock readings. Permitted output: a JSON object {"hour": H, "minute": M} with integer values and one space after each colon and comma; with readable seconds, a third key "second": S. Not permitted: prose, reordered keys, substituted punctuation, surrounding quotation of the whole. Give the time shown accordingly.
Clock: {"hour": 1, "minute": 8}
